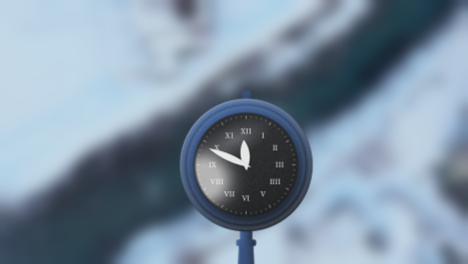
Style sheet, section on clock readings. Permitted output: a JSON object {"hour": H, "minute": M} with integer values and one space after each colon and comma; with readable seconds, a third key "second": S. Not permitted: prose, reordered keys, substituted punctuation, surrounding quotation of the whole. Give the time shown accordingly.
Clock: {"hour": 11, "minute": 49}
